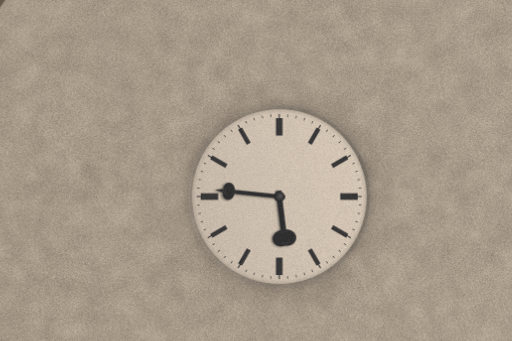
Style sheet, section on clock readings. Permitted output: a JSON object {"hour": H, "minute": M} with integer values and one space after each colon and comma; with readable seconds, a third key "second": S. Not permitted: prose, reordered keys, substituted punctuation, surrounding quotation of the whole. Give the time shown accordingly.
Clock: {"hour": 5, "minute": 46}
